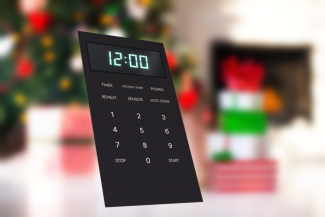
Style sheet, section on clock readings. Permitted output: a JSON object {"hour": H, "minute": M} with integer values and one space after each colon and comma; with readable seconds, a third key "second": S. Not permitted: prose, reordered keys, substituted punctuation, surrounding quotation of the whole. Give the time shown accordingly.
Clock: {"hour": 12, "minute": 0}
